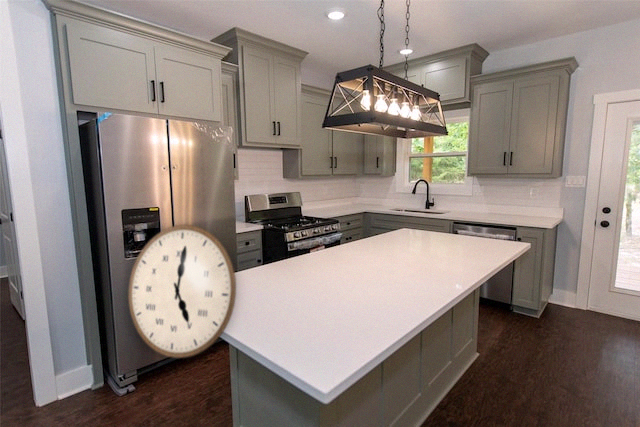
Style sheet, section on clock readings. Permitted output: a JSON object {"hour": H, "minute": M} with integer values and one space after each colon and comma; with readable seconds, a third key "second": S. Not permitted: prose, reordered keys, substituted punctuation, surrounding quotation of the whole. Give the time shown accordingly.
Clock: {"hour": 5, "minute": 1}
